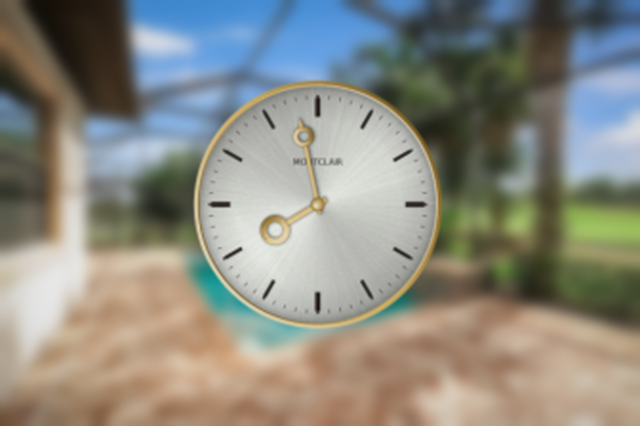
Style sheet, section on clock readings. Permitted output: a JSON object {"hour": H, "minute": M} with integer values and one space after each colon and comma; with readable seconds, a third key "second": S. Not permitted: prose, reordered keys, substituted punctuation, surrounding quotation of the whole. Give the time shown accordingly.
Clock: {"hour": 7, "minute": 58}
